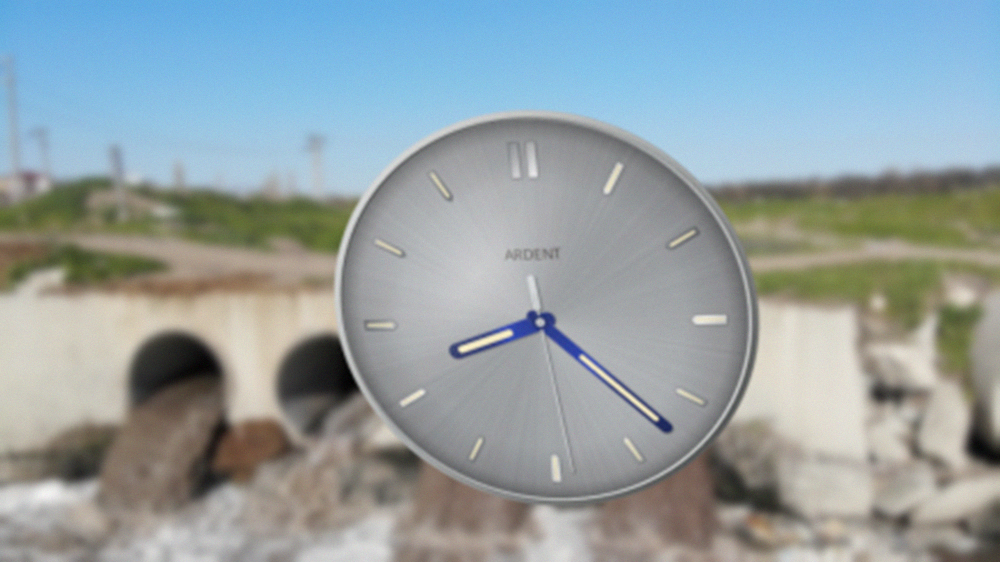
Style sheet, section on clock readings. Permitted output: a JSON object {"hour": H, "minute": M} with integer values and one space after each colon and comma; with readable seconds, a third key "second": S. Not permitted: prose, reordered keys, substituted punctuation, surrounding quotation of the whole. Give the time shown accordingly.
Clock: {"hour": 8, "minute": 22, "second": 29}
